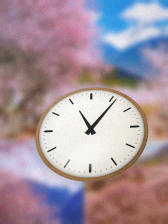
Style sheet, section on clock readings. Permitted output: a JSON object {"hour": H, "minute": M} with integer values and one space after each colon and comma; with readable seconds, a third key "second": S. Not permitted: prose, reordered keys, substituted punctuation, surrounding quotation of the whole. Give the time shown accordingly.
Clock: {"hour": 11, "minute": 6}
